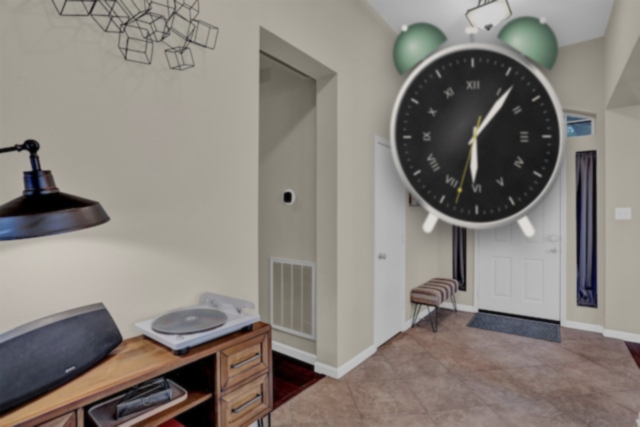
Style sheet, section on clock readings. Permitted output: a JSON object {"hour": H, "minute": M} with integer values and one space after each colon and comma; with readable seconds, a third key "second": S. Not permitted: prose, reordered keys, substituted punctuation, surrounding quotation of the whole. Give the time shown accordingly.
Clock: {"hour": 6, "minute": 6, "second": 33}
